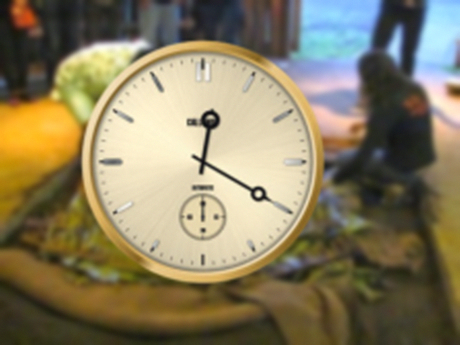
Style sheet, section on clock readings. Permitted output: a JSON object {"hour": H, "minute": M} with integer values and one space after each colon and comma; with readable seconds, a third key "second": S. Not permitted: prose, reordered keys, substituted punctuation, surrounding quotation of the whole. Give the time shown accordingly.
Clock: {"hour": 12, "minute": 20}
